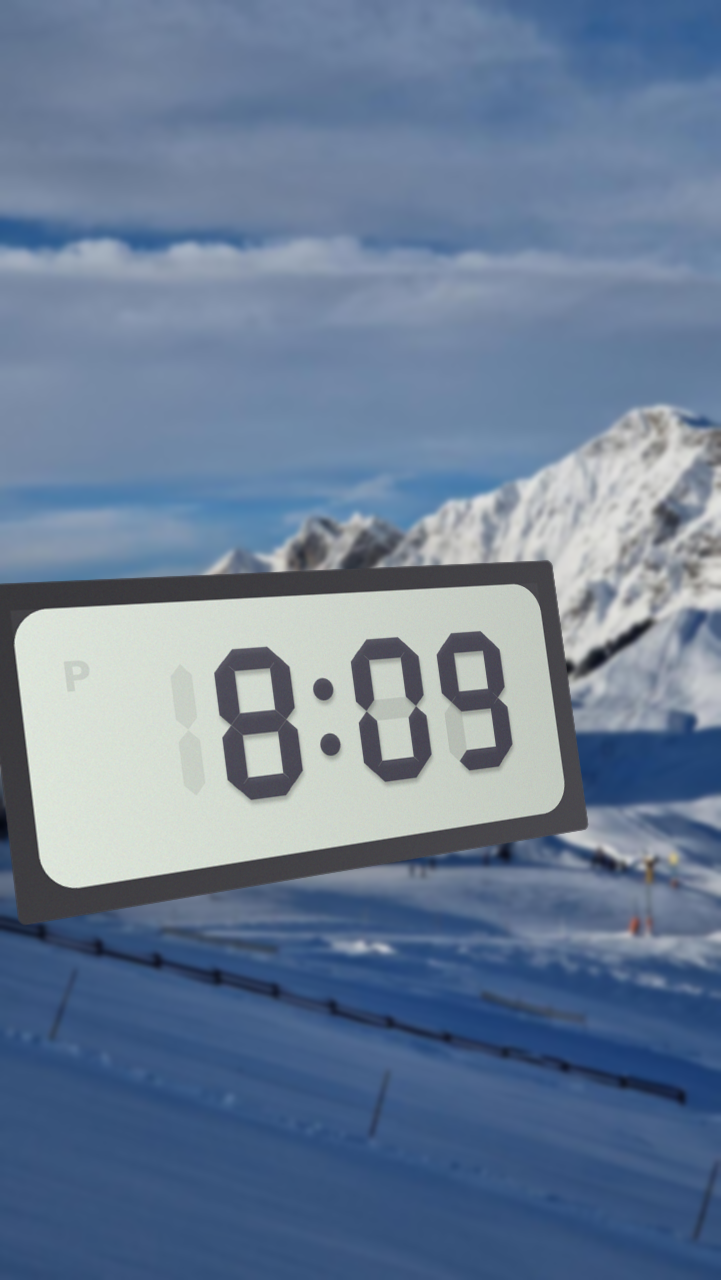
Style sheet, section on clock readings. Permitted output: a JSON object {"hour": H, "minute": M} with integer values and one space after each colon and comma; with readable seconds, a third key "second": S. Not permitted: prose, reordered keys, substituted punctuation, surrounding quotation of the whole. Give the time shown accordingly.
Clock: {"hour": 8, "minute": 9}
